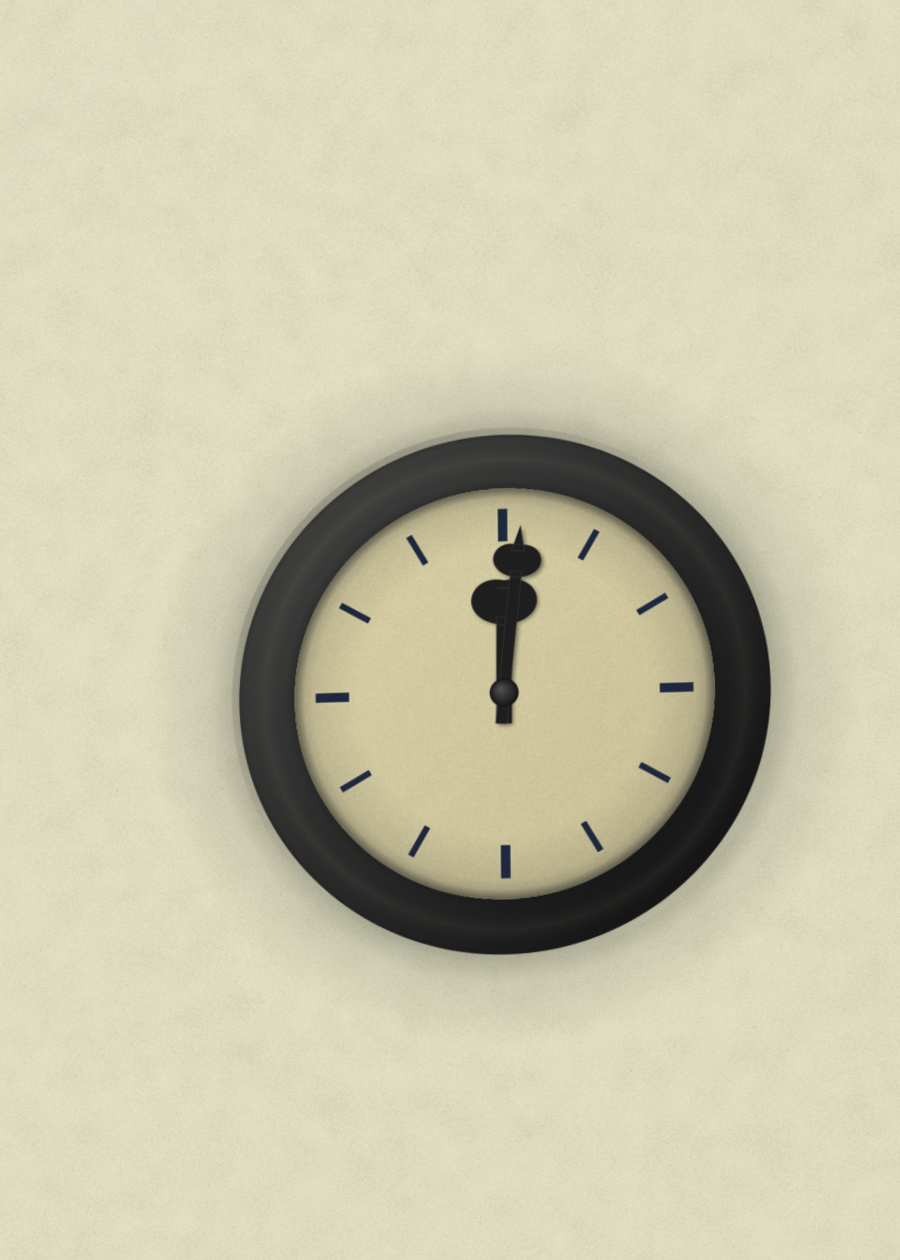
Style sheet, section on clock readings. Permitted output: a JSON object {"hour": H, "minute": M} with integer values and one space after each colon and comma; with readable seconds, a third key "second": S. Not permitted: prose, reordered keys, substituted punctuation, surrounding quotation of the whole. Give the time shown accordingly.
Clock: {"hour": 12, "minute": 1}
